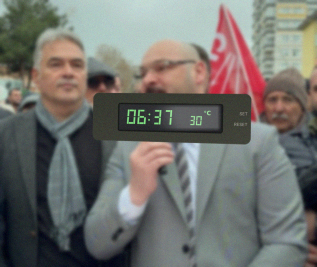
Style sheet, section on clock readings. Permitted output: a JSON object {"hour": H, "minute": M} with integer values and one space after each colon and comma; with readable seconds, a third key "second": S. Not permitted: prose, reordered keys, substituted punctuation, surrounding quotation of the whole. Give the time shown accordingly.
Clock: {"hour": 6, "minute": 37}
